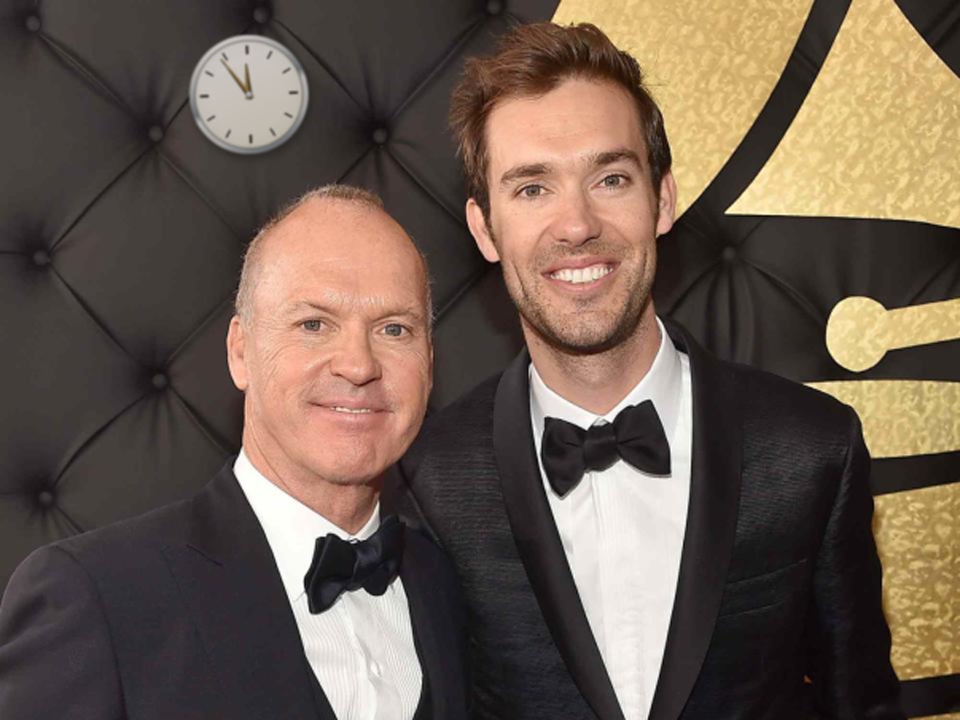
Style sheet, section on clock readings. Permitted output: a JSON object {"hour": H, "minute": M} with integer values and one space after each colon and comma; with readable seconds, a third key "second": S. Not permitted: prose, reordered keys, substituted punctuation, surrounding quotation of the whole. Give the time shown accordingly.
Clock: {"hour": 11, "minute": 54}
